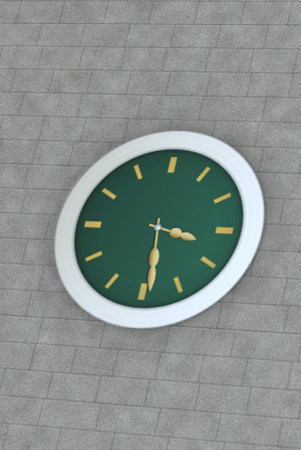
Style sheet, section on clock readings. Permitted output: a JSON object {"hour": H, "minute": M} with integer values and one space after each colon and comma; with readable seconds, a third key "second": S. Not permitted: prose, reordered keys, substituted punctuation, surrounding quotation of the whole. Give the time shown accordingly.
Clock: {"hour": 3, "minute": 29}
